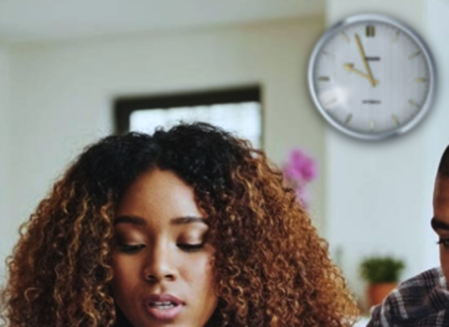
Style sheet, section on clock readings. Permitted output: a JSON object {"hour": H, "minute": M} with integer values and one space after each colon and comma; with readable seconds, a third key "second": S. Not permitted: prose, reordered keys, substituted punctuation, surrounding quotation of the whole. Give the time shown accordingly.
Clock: {"hour": 9, "minute": 57}
